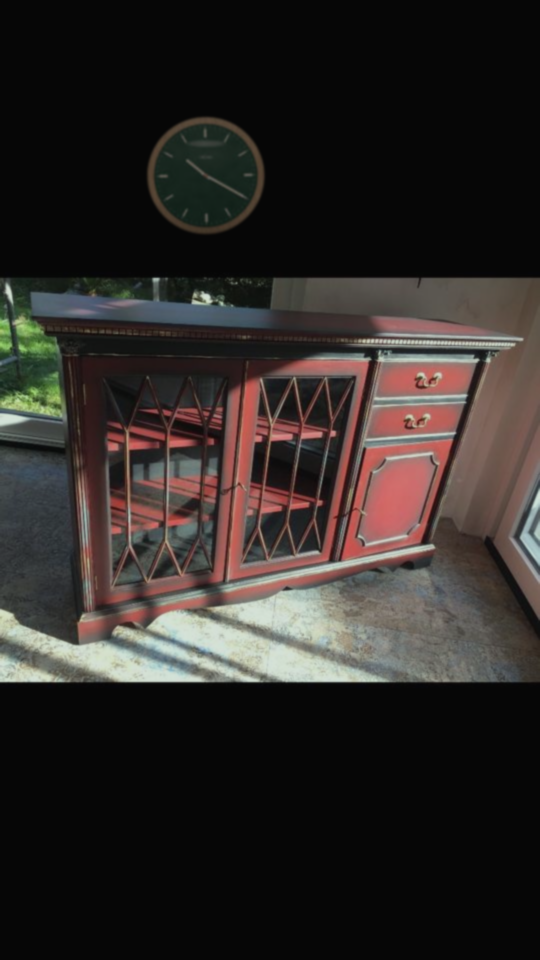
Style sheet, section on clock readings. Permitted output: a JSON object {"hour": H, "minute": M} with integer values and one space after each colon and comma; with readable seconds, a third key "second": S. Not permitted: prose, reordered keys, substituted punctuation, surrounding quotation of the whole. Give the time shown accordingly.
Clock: {"hour": 10, "minute": 20}
